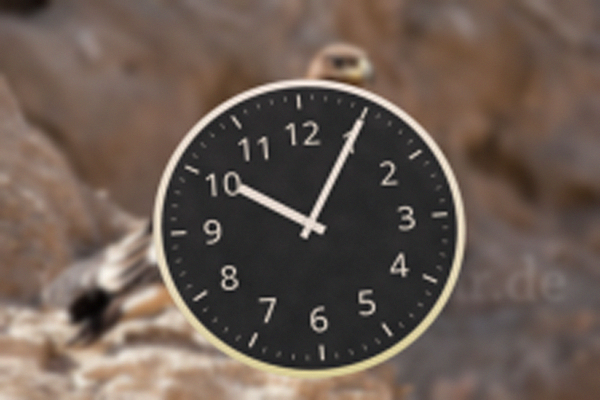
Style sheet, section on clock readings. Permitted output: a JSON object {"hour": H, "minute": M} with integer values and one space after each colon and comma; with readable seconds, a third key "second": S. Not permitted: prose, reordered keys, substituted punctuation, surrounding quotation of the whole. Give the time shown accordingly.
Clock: {"hour": 10, "minute": 5}
